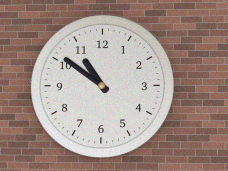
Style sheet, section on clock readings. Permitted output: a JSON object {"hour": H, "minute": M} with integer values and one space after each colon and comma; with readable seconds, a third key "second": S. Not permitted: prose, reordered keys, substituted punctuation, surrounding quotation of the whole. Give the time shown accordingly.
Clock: {"hour": 10, "minute": 51}
